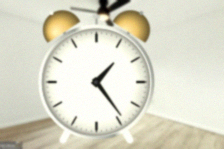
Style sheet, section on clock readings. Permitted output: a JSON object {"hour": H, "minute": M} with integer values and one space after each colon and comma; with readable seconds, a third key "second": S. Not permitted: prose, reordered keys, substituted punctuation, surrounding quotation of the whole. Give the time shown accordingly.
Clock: {"hour": 1, "minute": 24}
